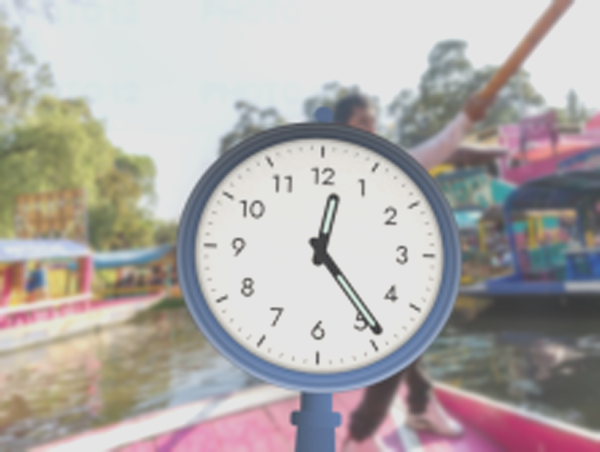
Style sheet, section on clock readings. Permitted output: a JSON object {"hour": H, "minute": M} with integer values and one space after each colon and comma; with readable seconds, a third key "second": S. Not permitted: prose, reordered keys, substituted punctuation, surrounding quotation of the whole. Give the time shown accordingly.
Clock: {"hour": 12, "minute": 24}
